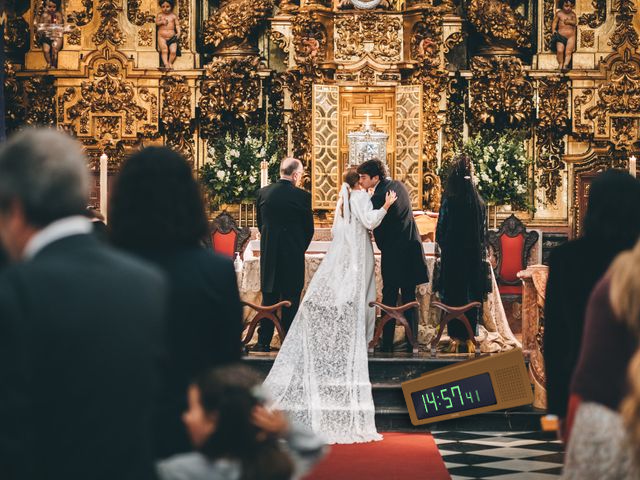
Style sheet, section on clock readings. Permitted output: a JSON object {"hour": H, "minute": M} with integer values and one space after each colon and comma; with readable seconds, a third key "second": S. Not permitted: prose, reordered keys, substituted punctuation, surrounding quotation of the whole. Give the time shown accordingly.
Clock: {"hour": 14, "minute": 57, "second": 41}
